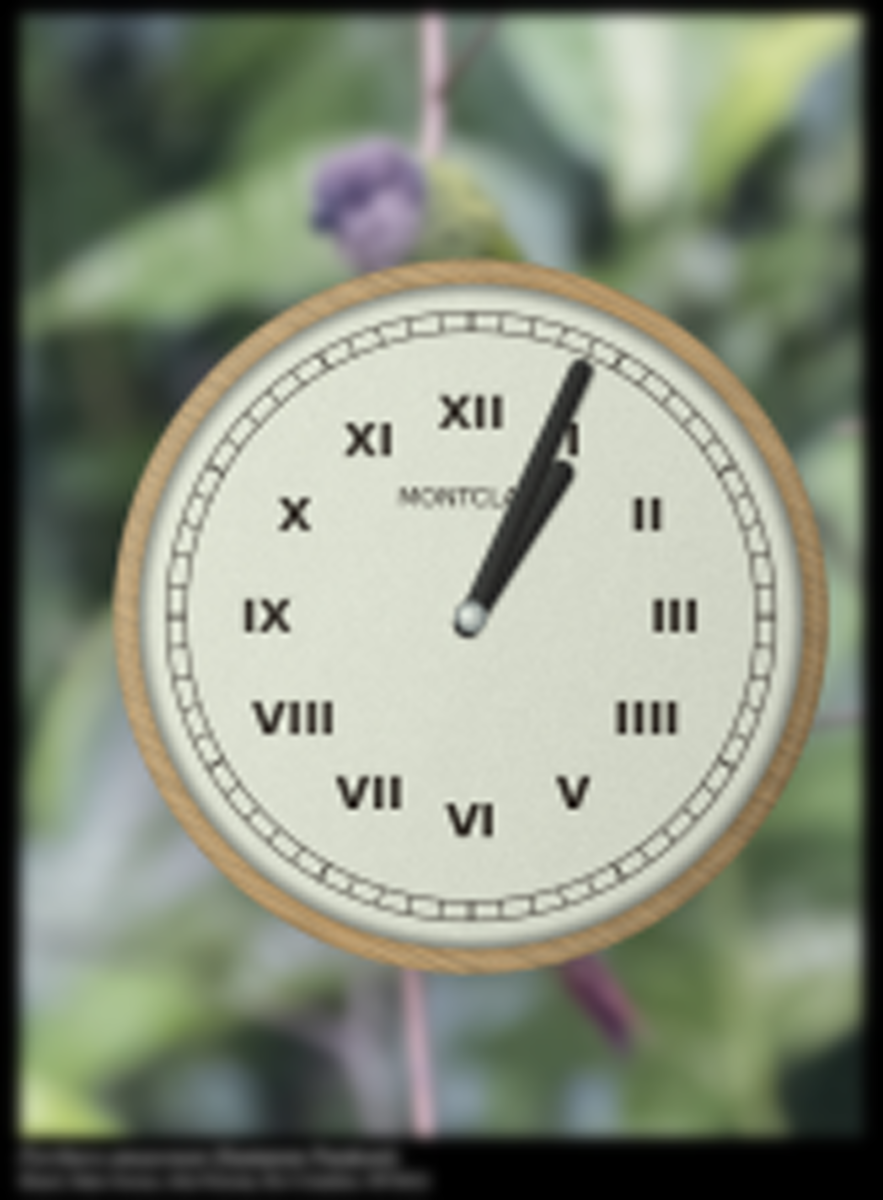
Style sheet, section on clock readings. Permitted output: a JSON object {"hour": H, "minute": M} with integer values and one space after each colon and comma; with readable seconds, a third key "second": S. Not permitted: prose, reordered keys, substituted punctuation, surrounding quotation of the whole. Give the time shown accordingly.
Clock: {"hour": 1, "minute": 4}
